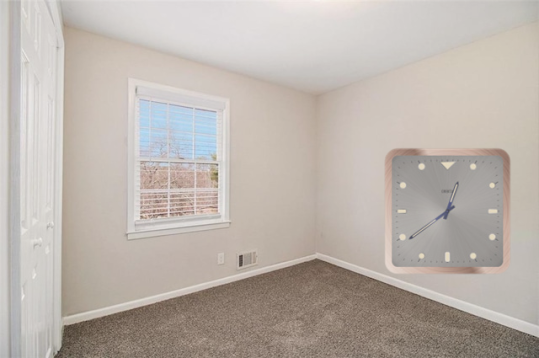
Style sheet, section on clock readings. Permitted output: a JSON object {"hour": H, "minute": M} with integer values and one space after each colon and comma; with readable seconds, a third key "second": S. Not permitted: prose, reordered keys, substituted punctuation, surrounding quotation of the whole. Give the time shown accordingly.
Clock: {"hour": 12, "minute": 39}
